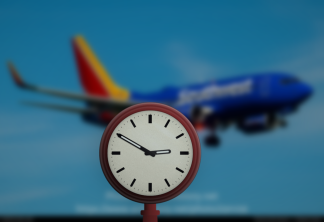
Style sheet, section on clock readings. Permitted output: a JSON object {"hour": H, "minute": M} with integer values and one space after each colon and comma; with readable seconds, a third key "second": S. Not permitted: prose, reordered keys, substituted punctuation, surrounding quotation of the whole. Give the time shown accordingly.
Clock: {"hour": 2, "minute": 50}
